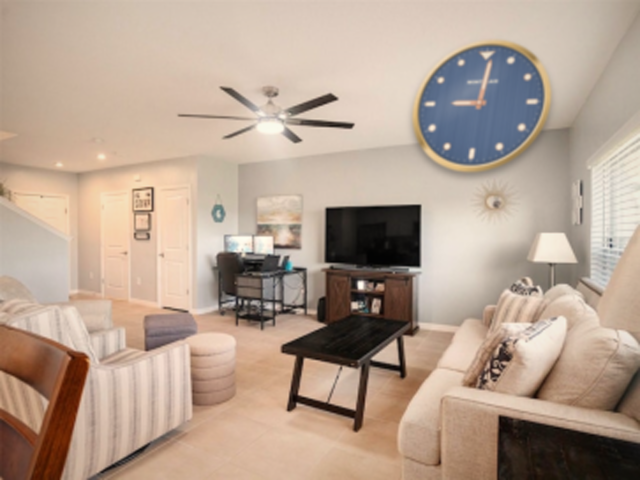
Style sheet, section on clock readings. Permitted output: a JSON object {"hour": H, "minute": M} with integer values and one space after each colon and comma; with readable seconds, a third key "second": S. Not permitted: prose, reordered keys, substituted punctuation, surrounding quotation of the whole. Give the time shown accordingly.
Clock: {"hour": 9, "minute": 1}
